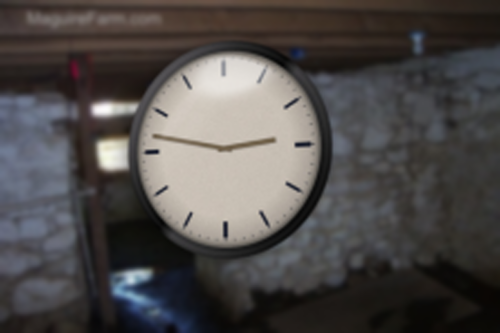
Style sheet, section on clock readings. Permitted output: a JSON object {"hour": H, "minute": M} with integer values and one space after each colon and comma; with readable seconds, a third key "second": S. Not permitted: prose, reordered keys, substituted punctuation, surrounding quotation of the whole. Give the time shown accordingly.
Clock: {"hour": 2, "minute": 47}
